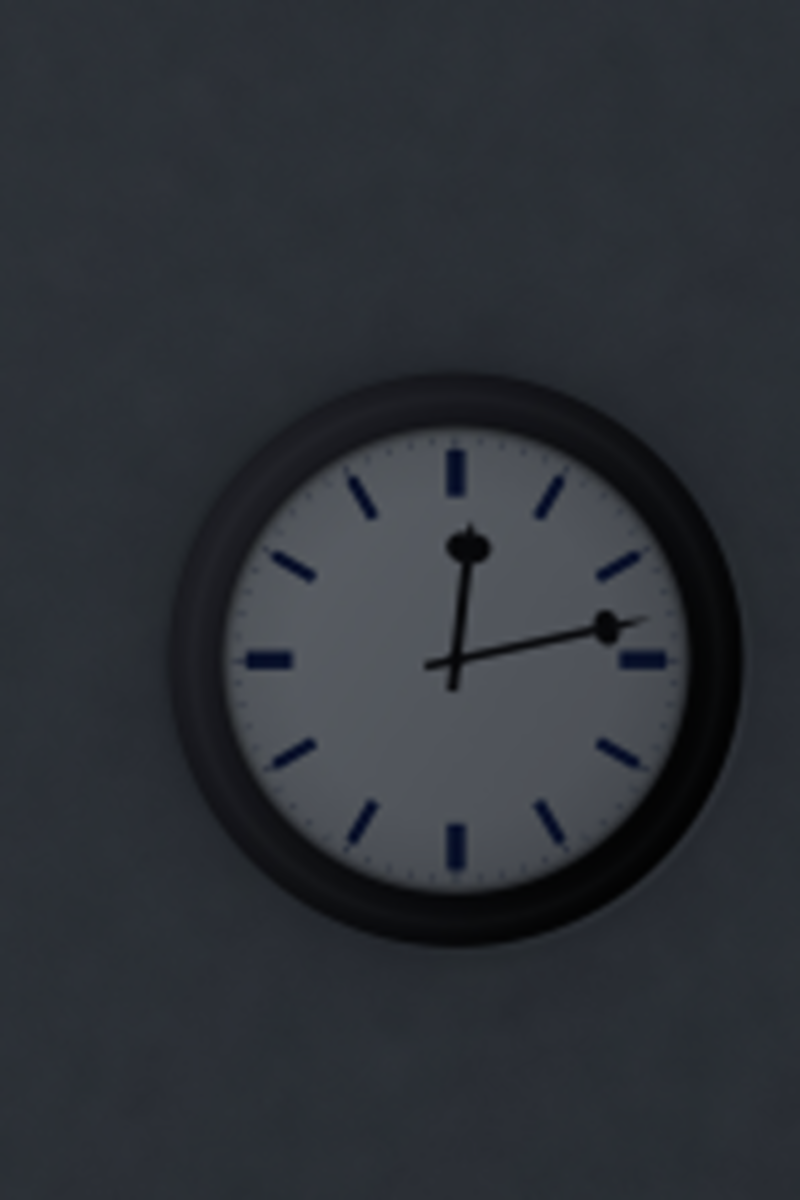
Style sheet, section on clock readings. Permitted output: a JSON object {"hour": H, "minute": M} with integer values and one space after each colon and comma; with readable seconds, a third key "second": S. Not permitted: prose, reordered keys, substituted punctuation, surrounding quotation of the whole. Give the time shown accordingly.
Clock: {"hour": 12, "minute": 13}
